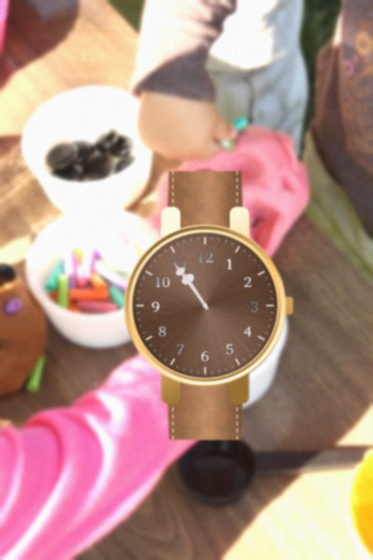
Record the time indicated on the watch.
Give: 10:54
